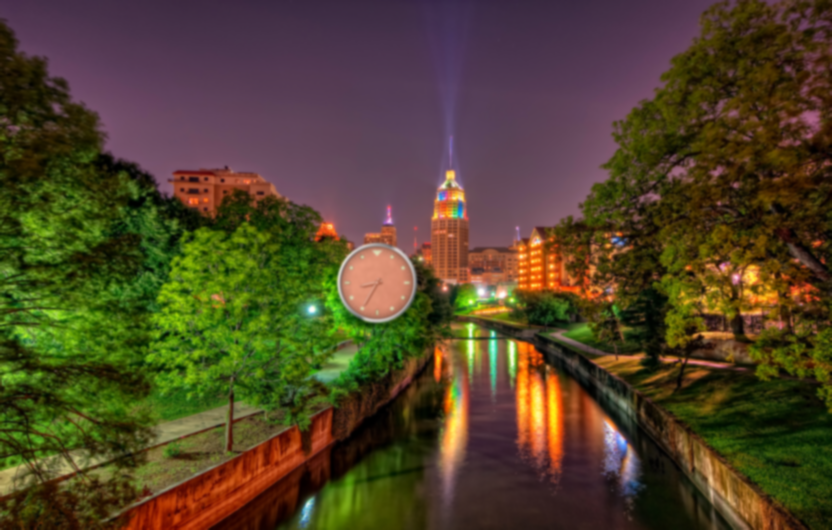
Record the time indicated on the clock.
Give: 8:35
